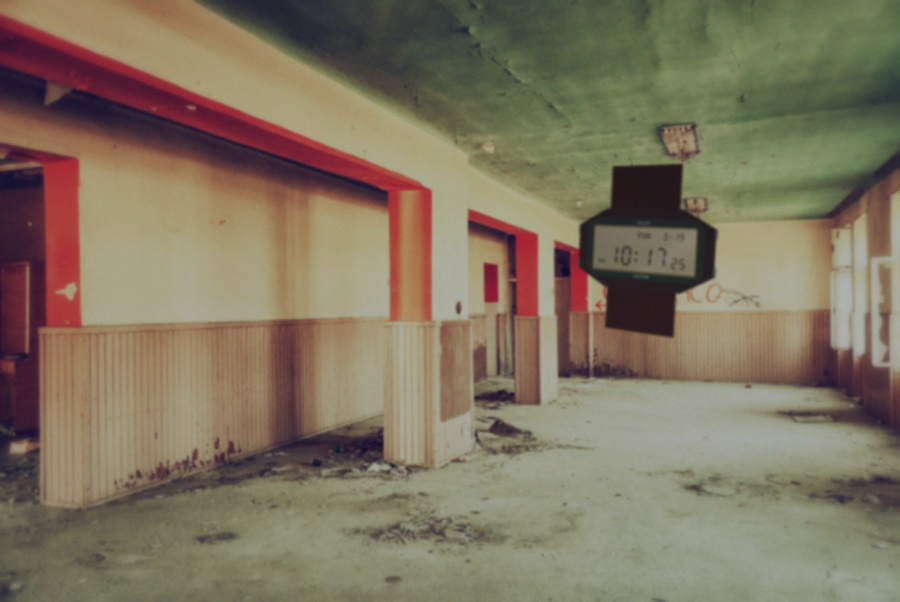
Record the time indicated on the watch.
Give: 10:17
